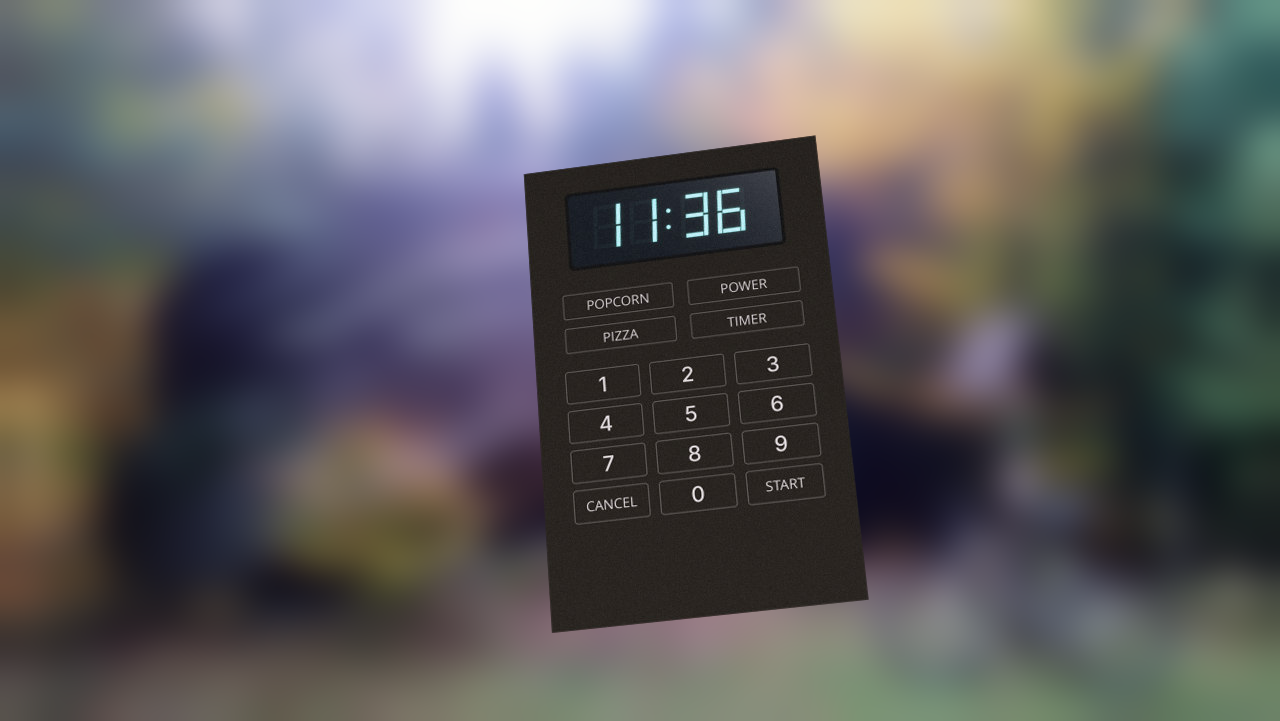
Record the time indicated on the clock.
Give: 11:36
